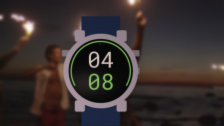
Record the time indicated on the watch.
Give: 4:08
